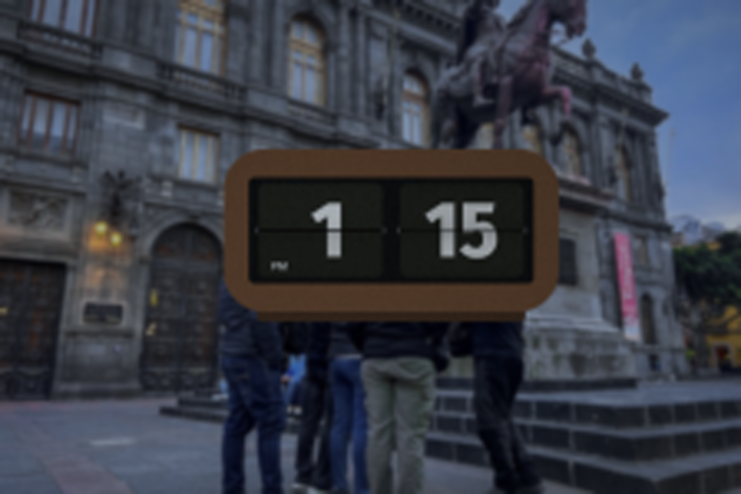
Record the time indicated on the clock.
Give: 1:15
